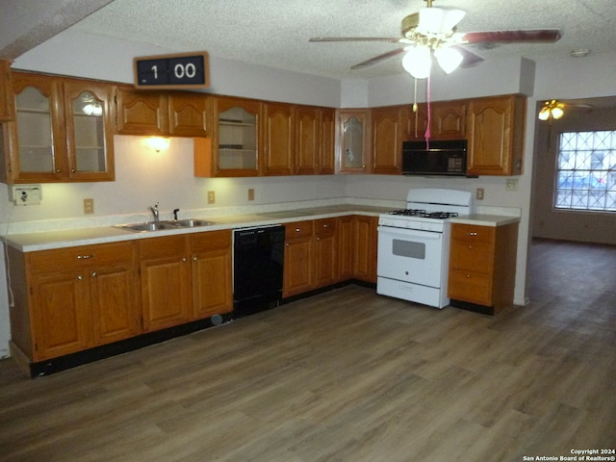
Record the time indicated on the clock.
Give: 1:00
